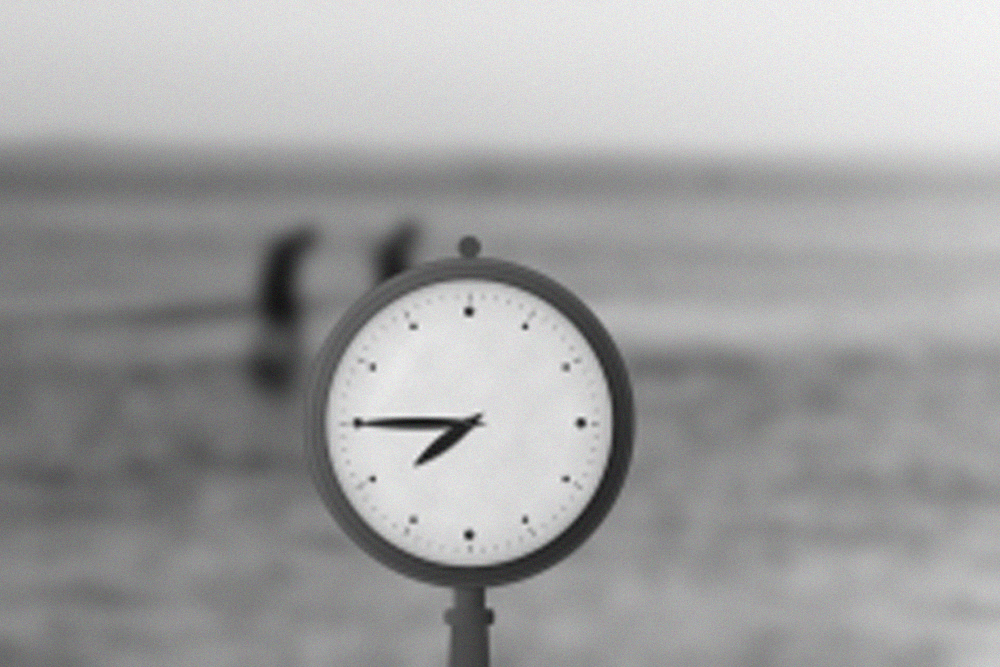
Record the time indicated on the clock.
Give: 7:45
